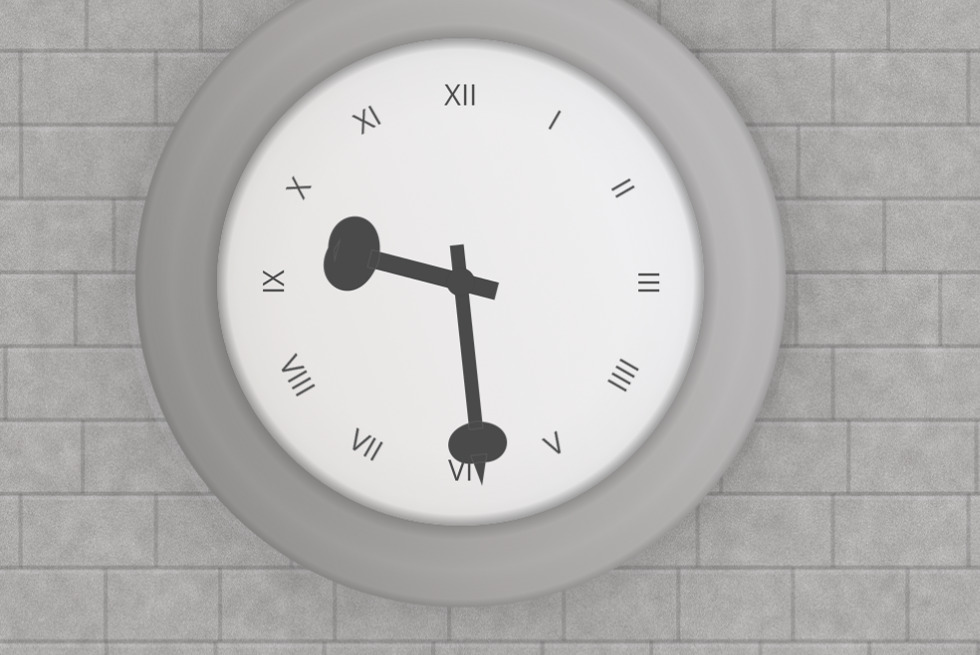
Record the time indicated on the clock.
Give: 9:29
